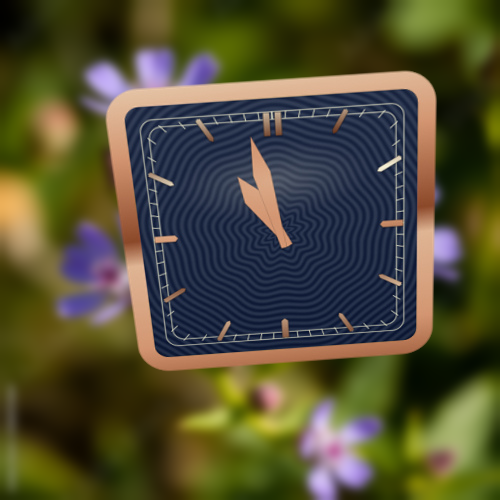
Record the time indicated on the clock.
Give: 10:58
